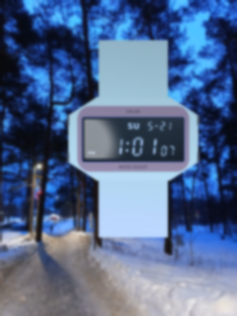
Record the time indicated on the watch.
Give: 1:01
